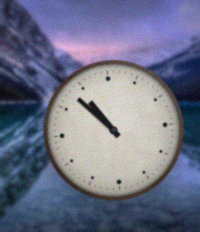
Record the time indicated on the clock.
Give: 10:53
